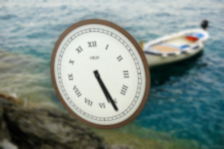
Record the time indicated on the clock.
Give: 5:26
